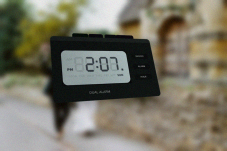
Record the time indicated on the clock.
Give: 2:07
